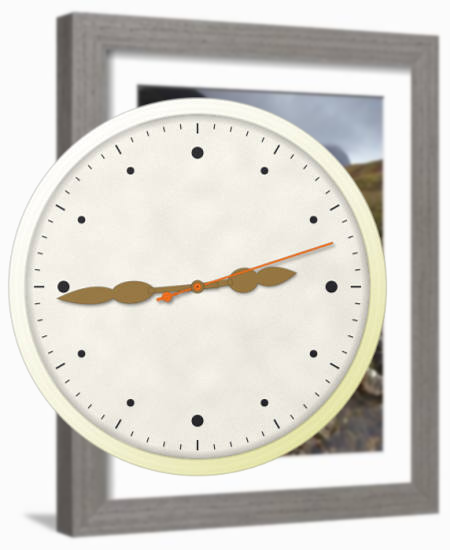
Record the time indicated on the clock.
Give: 2:44:12
